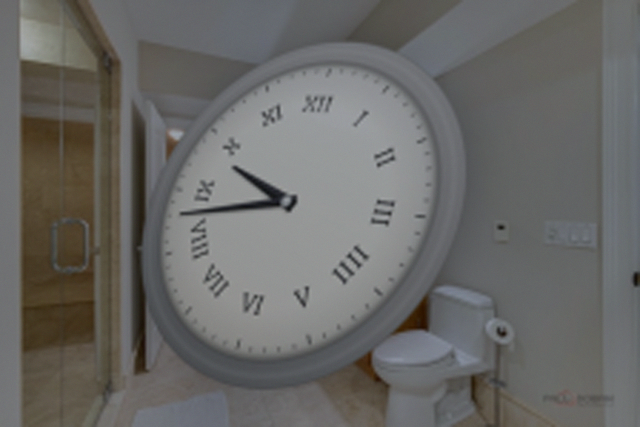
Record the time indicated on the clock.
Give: 9:43
